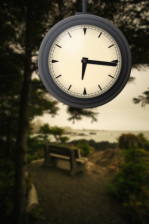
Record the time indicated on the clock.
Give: 6:16
